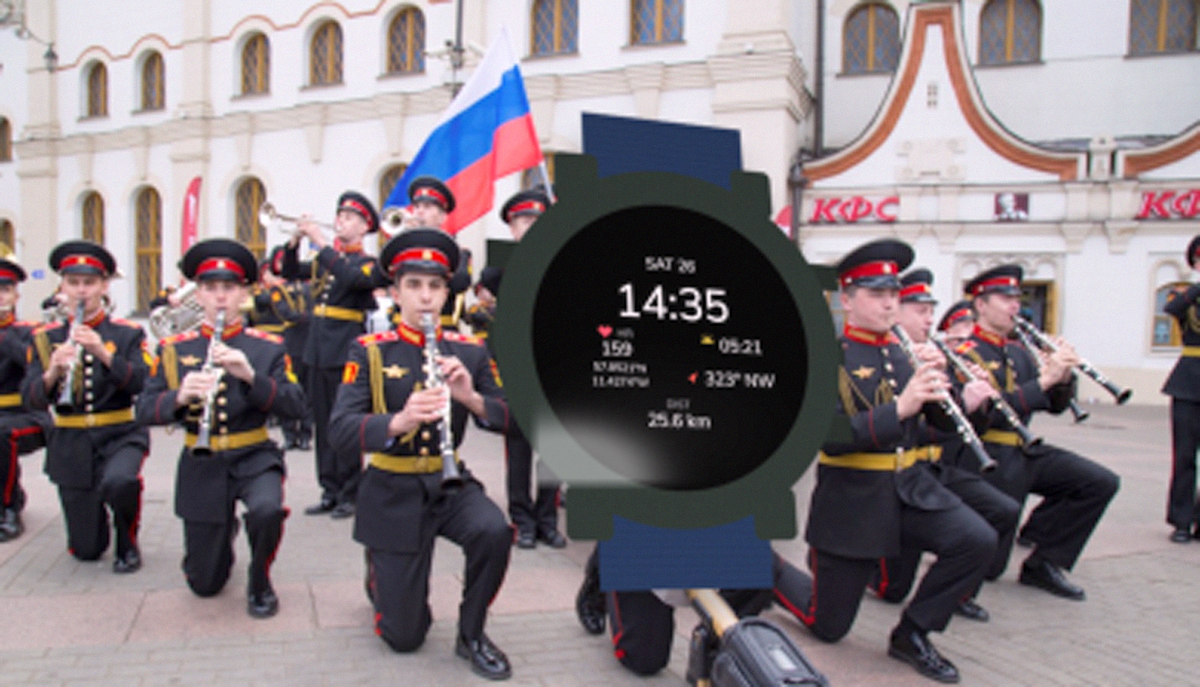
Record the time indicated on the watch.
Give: 14:35
